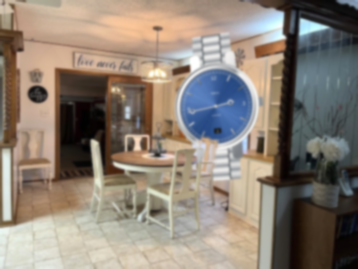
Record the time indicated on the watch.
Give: 2:44
